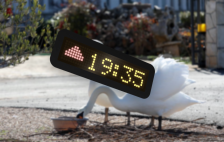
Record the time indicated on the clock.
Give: 19:35
